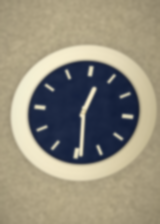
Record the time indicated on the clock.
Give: 12:29
